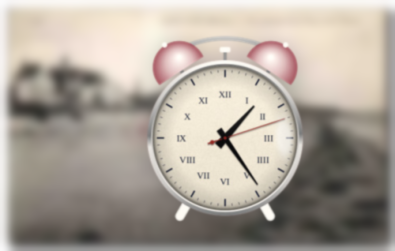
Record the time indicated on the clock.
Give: 1:24:12
